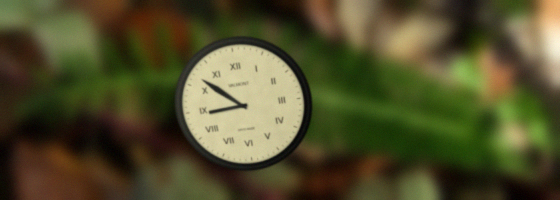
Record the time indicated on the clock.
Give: 8:52
